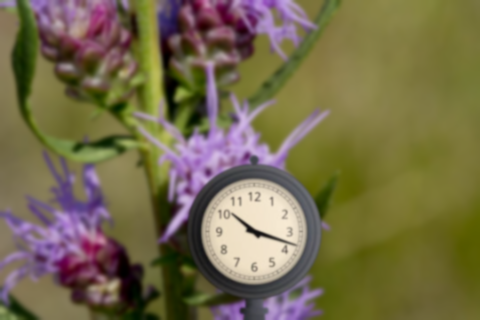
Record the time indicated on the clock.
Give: 10:18
